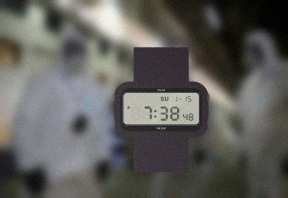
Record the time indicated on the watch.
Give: 7:38:48
